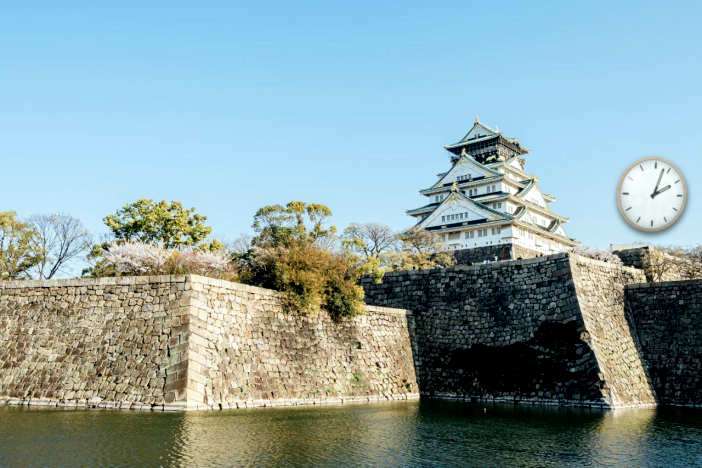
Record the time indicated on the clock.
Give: 2:03
